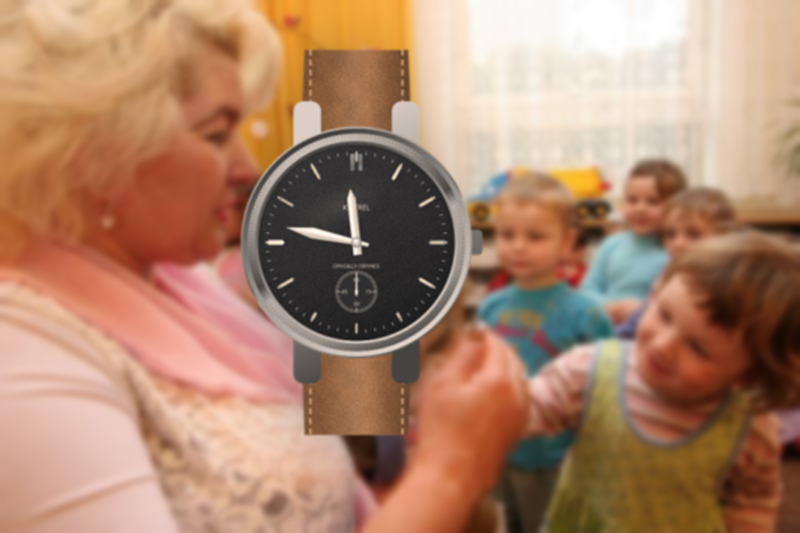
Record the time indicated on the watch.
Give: 11:47
